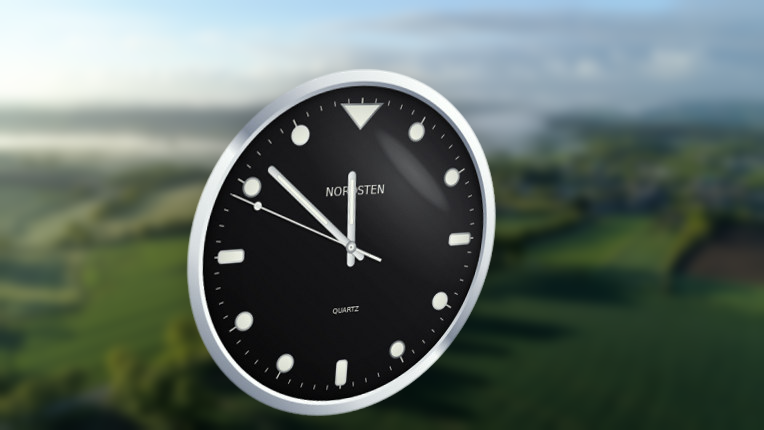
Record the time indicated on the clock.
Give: 11:51:49
